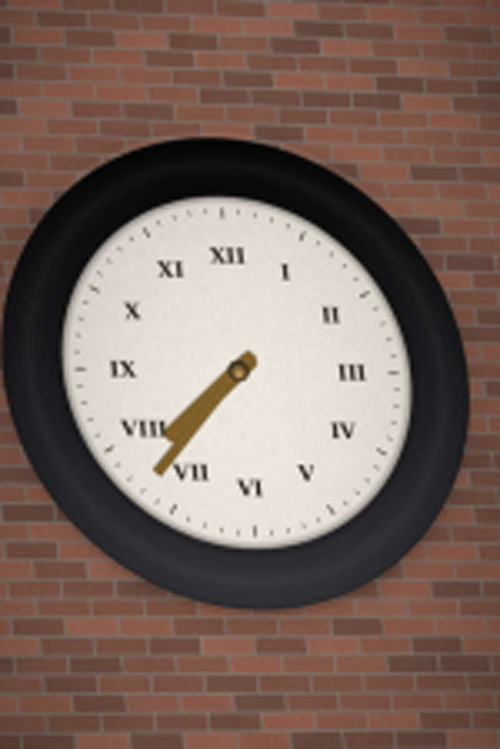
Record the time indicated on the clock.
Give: 7:37
